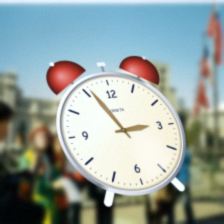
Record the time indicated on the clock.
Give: 2:56
